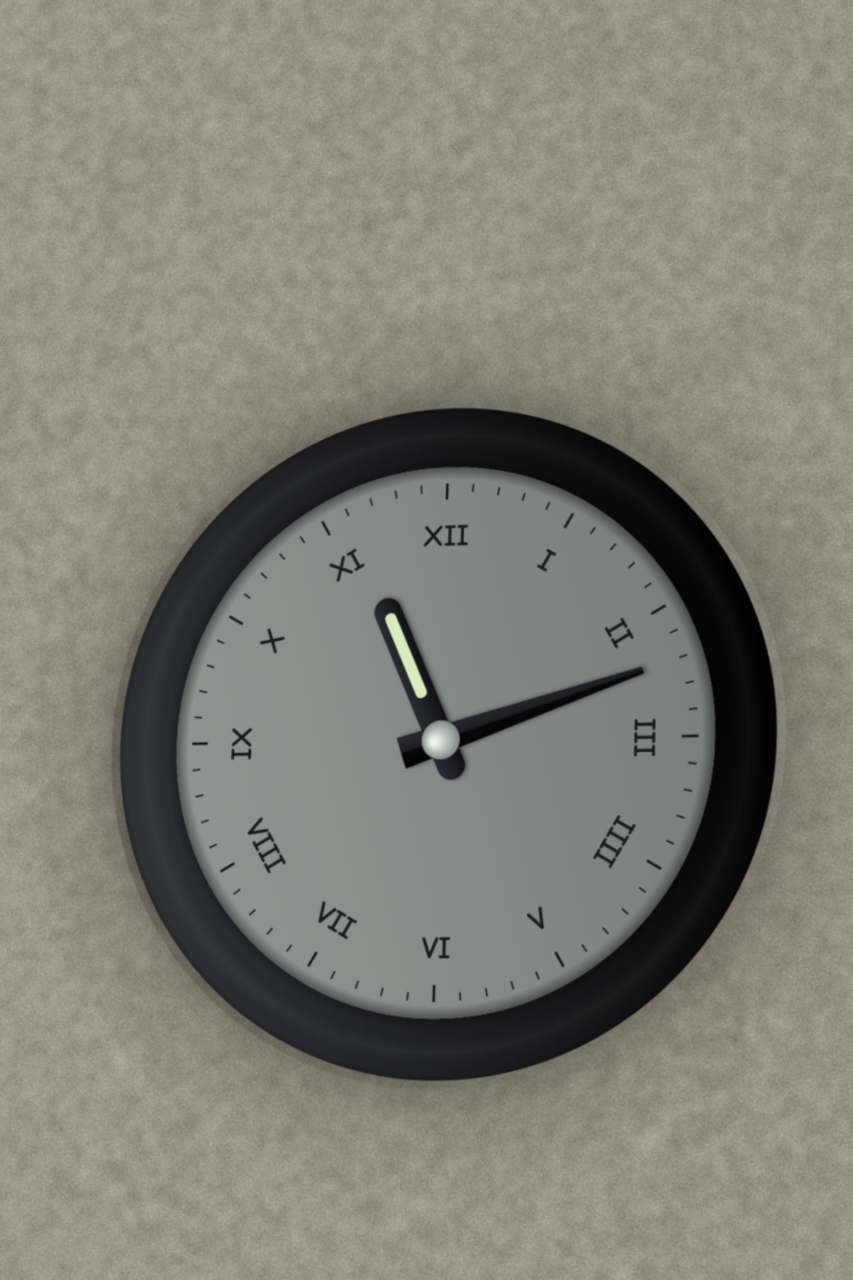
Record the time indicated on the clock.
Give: 11:12
